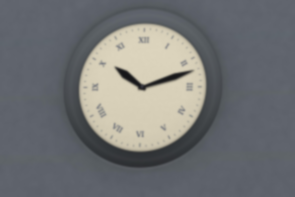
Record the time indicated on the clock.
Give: 10:12
